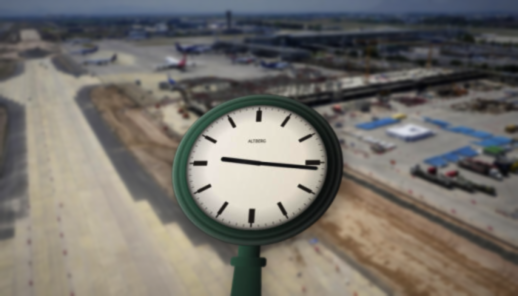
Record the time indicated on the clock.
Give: 9:16
